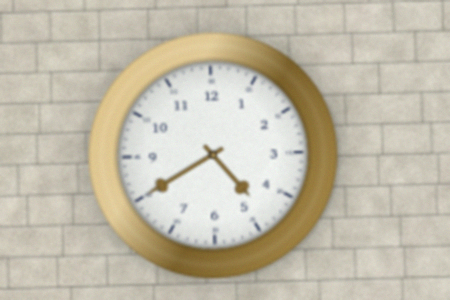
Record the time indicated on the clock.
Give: 4:40
